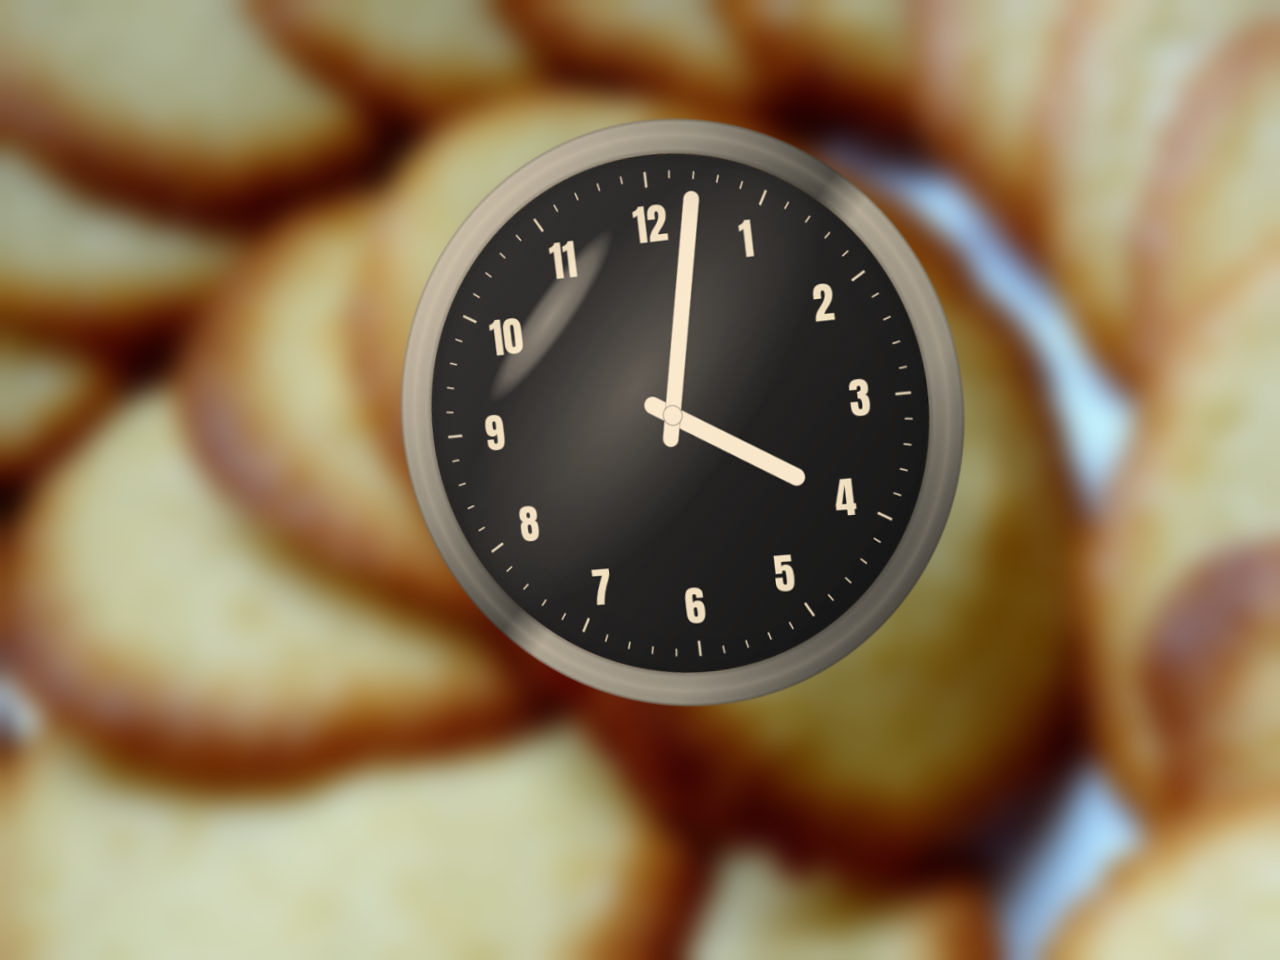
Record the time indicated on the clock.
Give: 4:02
